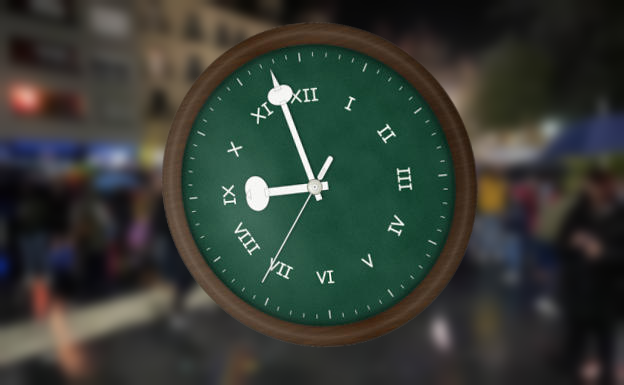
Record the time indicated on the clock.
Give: 8:57:36
